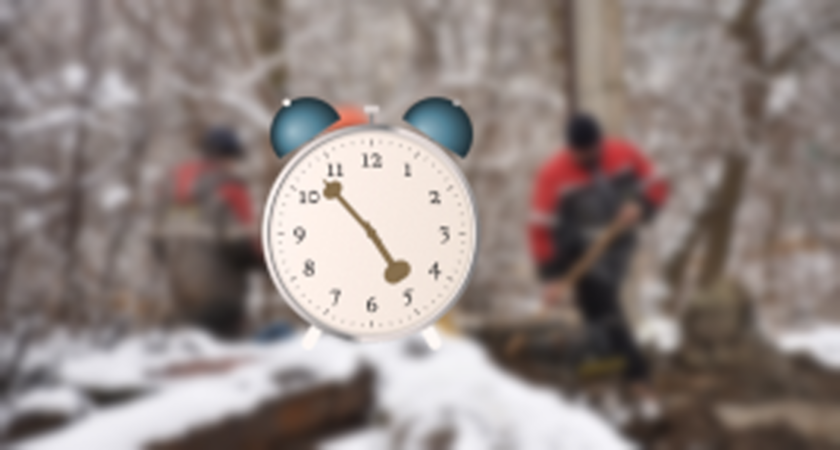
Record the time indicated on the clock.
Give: 4:53
